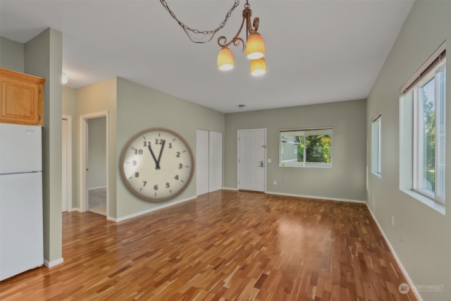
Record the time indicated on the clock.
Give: 11:02
